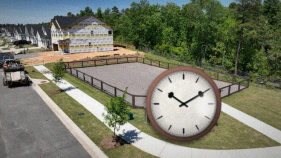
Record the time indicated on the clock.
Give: 10:10
